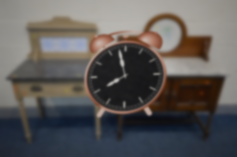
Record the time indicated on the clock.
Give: 7:58
